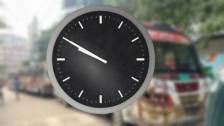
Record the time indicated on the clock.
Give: 9:50
